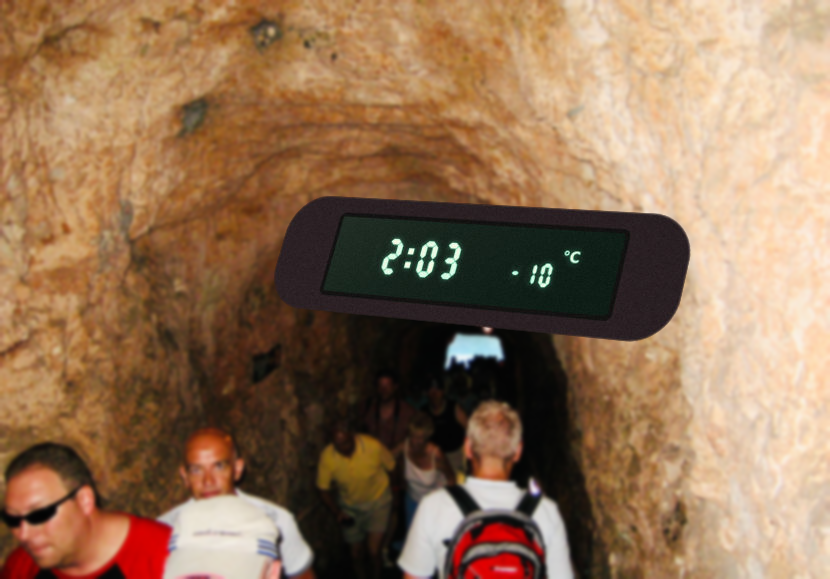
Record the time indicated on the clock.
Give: 2:03
